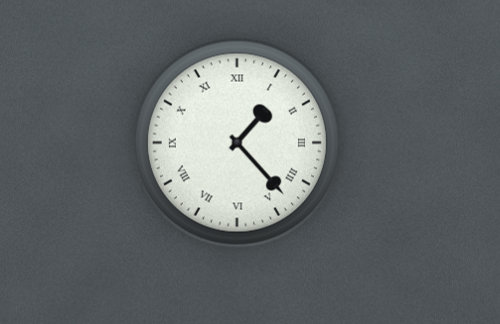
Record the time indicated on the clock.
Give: 1:23
